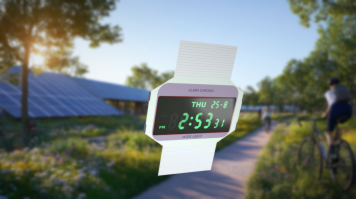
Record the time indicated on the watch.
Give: 2:53:31
